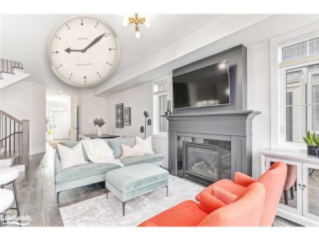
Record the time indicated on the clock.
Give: 9:09
